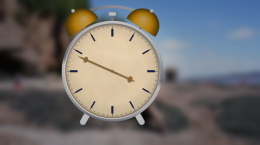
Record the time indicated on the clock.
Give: 3:49
